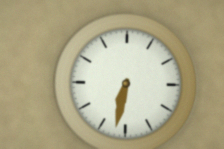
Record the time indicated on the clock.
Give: 6:32
